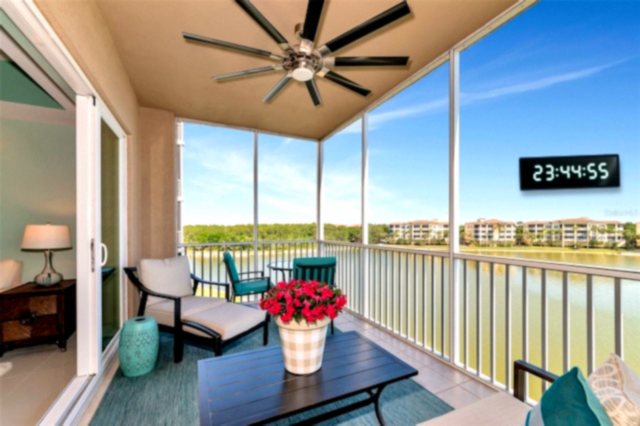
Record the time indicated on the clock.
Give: 23:44:55
